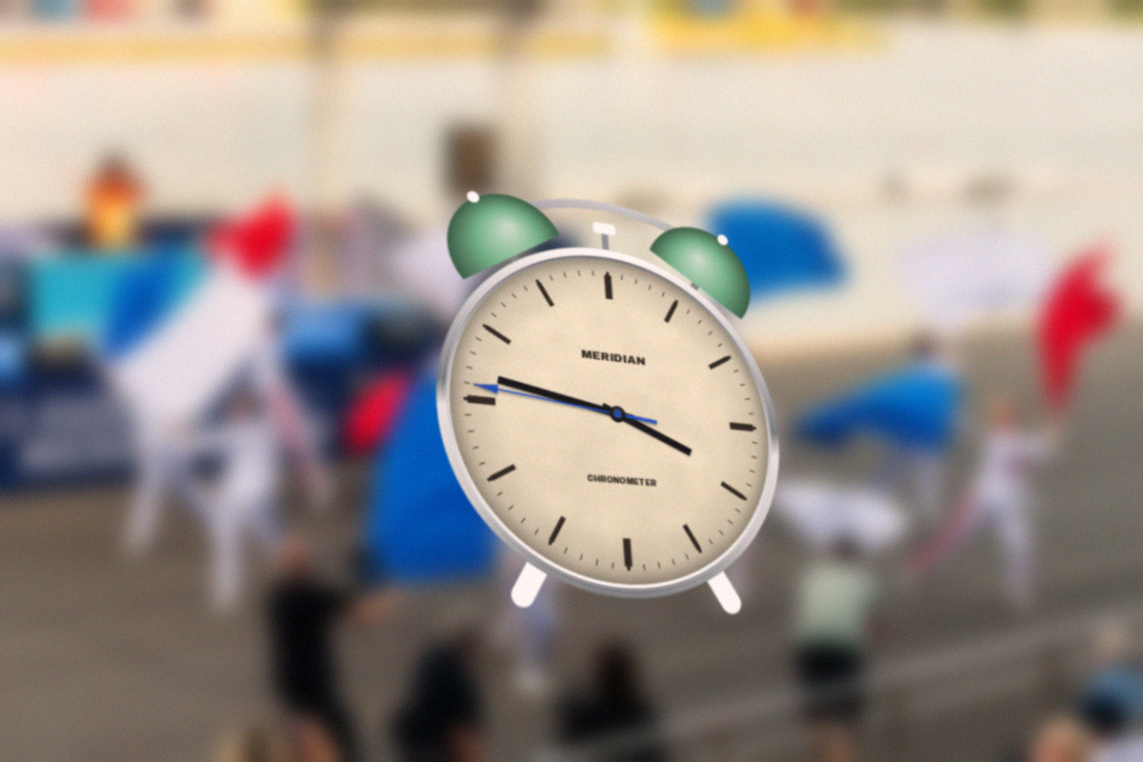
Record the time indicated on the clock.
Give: 3:46:46
